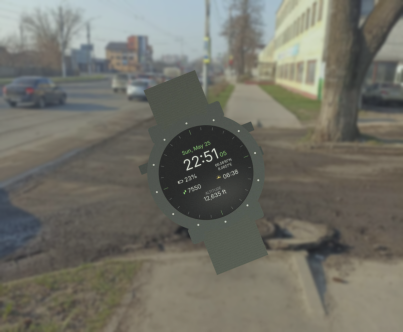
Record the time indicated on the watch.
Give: 22:51
